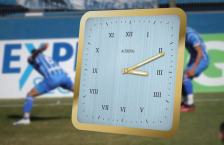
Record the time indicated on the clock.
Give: 3:11
